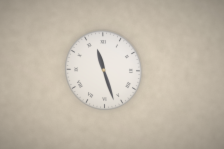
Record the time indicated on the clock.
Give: 11:27
